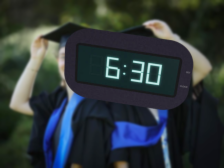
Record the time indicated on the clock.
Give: 6:30
